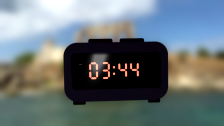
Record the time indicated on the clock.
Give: 3:44
